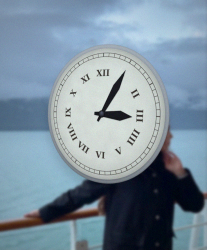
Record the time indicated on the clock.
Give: 3:05
